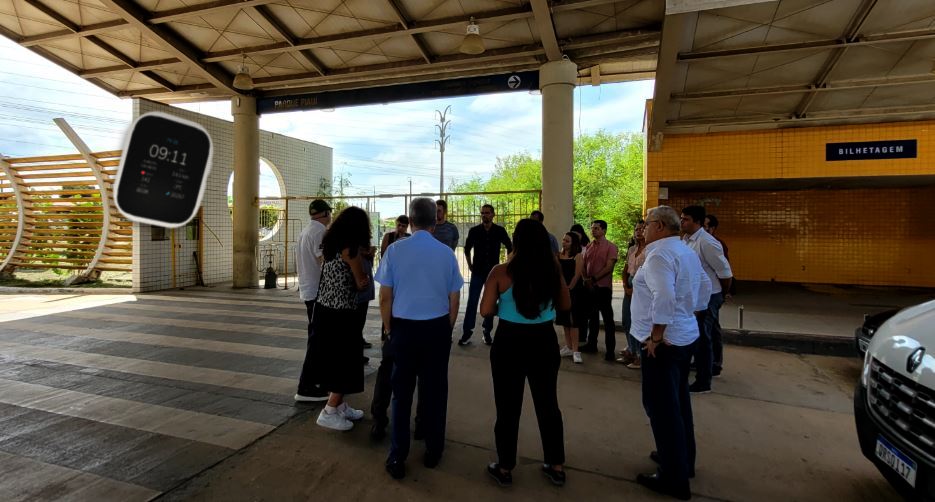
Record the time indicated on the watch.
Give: 9:11
